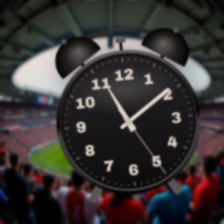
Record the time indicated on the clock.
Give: 11:09:25
